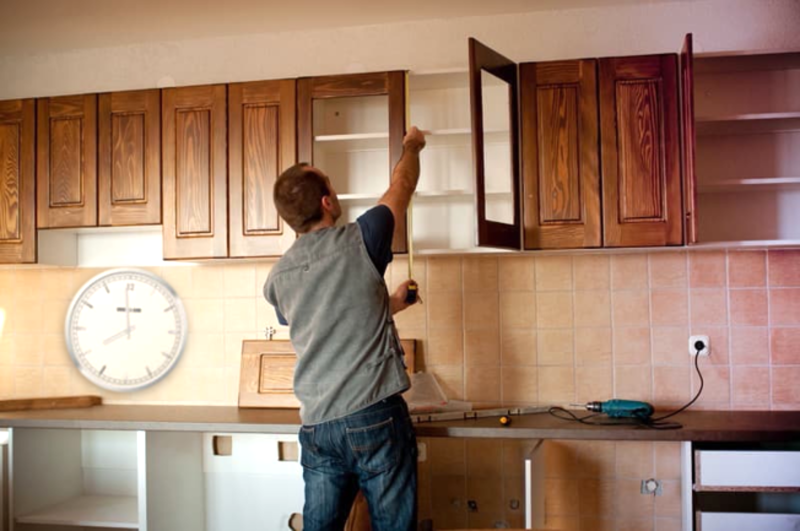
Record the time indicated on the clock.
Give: 7:59
